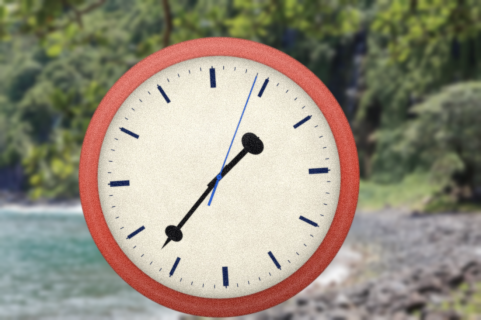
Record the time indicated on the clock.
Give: 1:37:04
